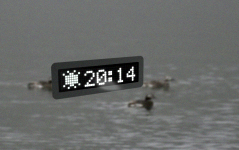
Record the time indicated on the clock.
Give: 20:14
